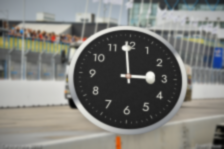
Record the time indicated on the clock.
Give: 2:59
